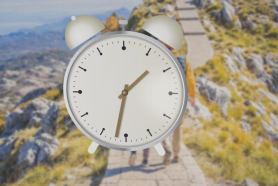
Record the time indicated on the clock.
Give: 1:32
